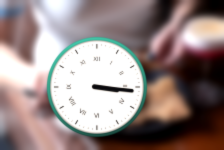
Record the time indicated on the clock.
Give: 3:16
